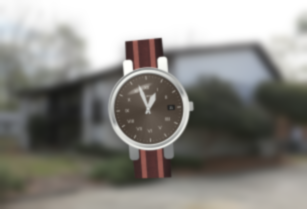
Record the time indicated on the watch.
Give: 12:57
